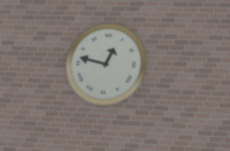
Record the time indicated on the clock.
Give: 12:47
